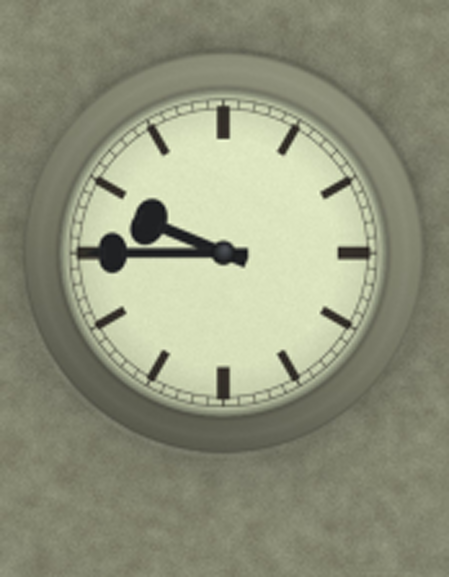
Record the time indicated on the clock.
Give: 9:45
